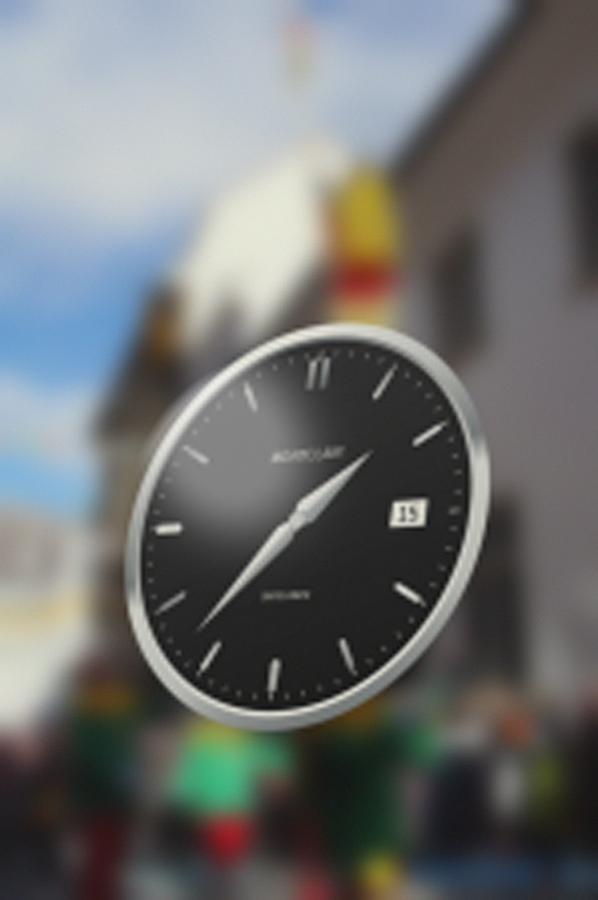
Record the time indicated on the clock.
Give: 1:37
